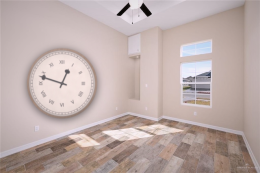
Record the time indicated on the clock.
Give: 12:48
